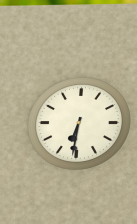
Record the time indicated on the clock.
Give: 6:31
